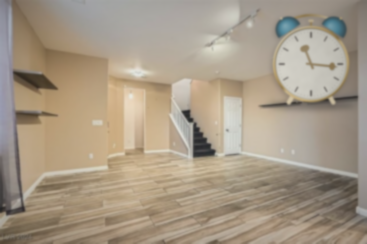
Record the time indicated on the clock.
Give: 11:16
